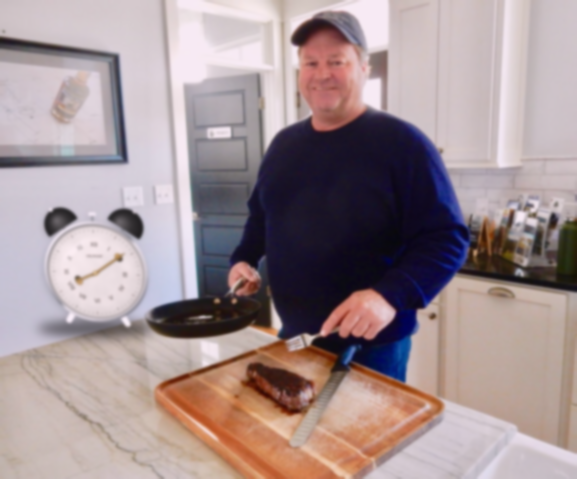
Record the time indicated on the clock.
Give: 8:09
